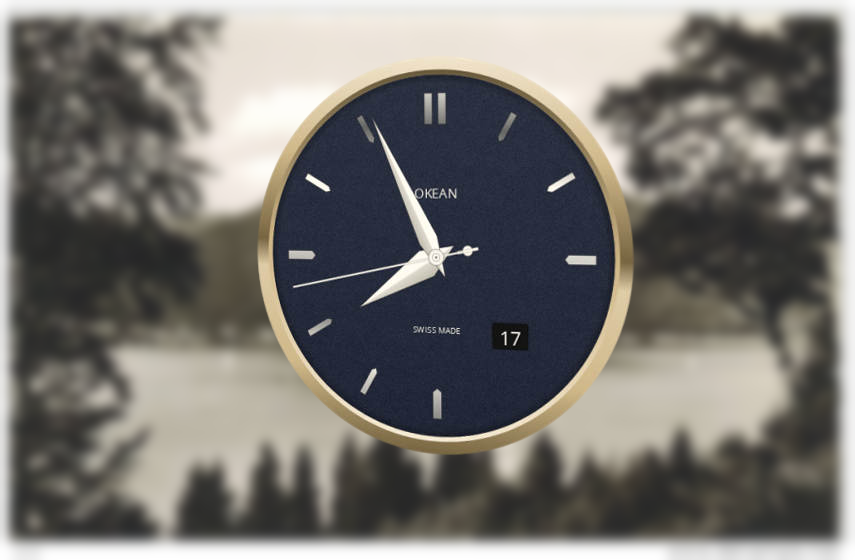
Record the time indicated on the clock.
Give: 7:55:43
